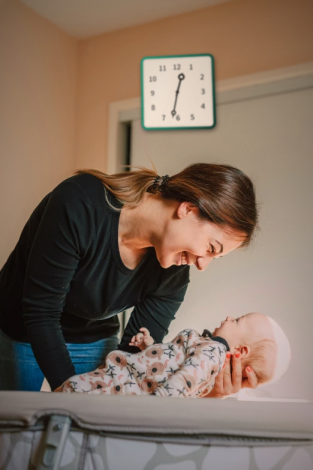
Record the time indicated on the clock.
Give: 12:32
